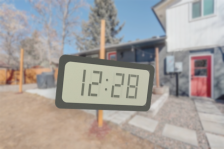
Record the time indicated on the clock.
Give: 12:28
